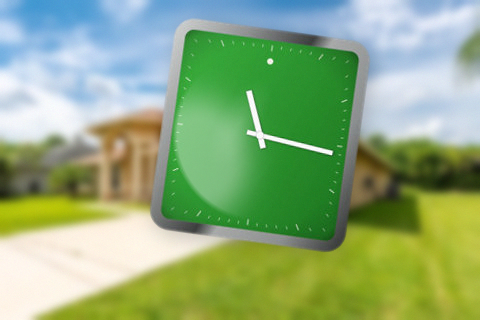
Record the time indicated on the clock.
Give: 11:16
